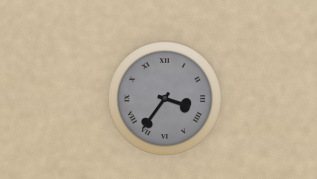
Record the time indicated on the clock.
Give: 3:36
